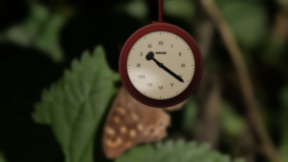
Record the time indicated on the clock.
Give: 10:21
